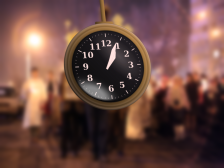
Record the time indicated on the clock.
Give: 1:04
